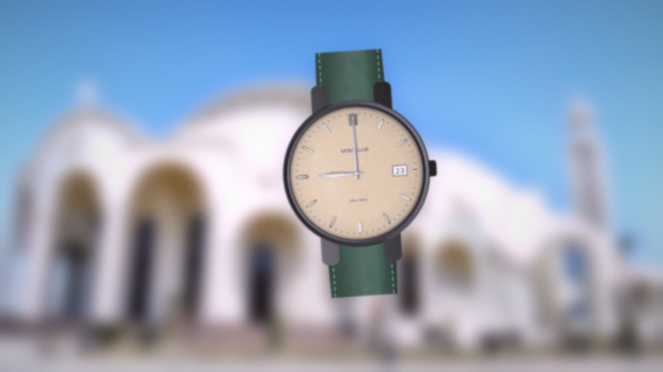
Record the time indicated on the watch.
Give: 9:00
